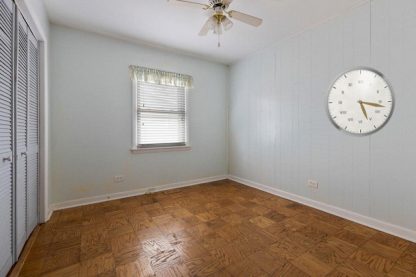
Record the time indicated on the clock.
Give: 5:17
